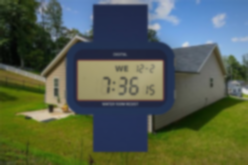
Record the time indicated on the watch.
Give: 7:36
